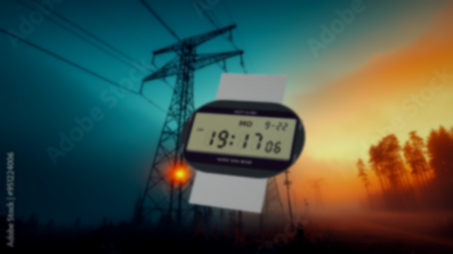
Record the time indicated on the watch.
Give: 19:17:06
